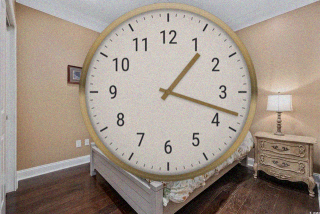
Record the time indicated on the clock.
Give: 1:18
